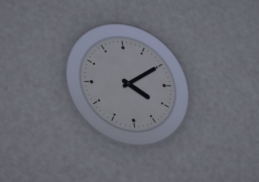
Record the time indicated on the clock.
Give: 4:10
